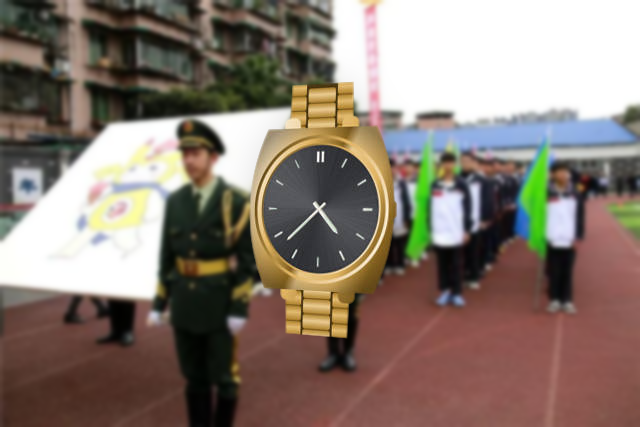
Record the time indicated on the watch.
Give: 4:38
